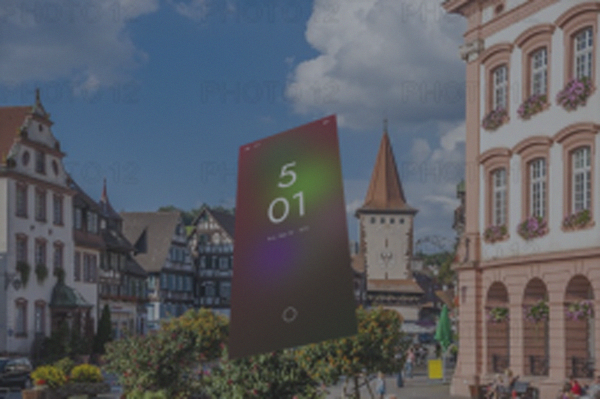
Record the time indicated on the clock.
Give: 5:01
